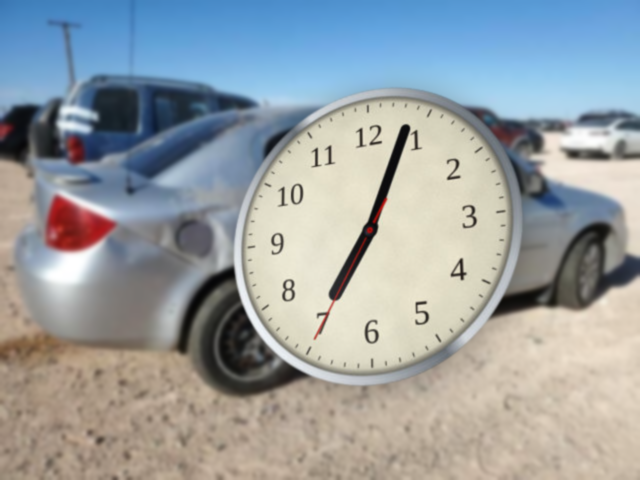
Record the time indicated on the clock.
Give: 7:03:35
